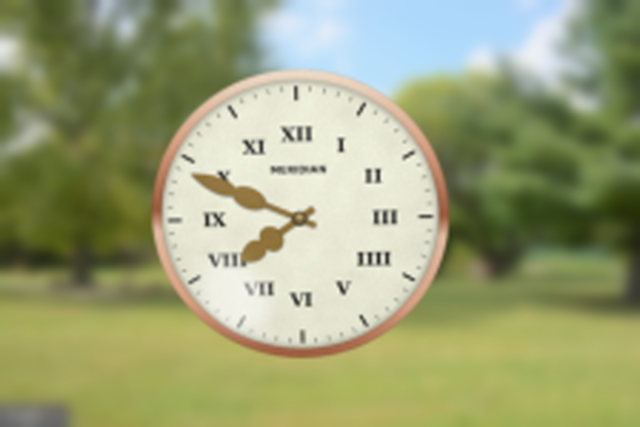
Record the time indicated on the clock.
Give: 7:49
